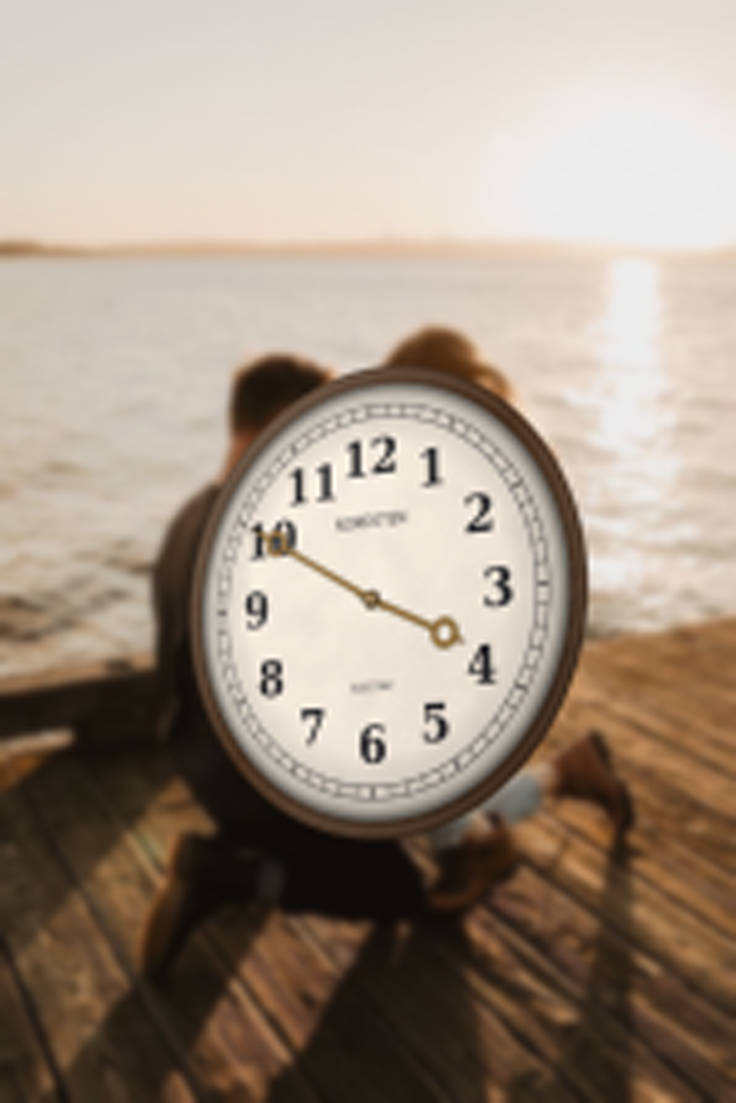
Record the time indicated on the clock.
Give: 3:50
